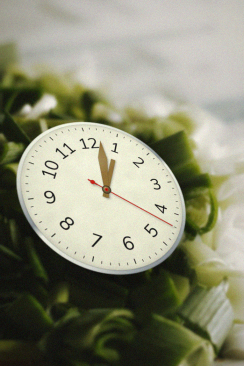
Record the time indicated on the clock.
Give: 1:02:22
